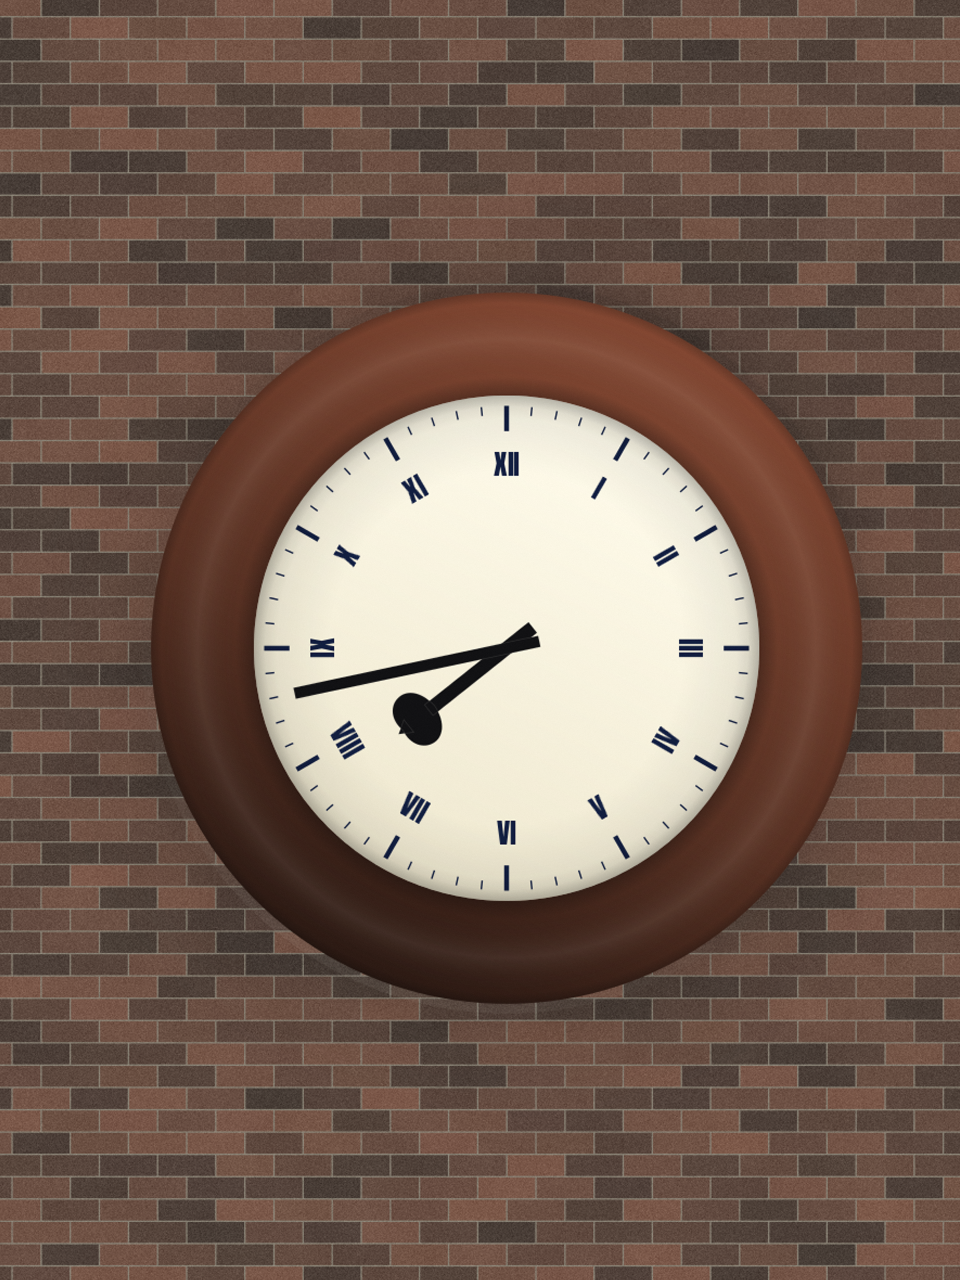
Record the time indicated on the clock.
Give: 7:43
